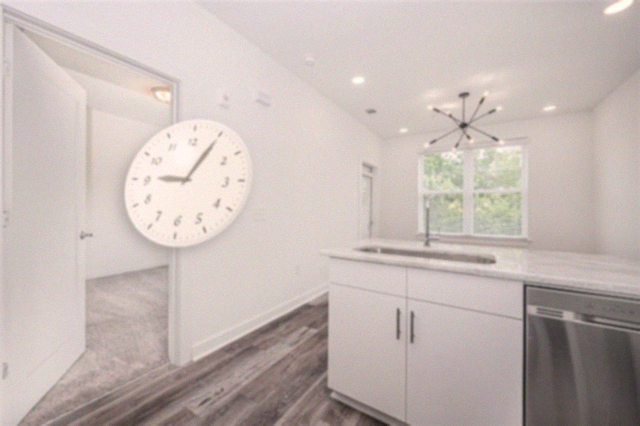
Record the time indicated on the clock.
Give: 9:05
